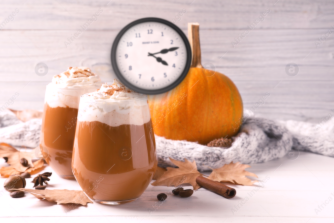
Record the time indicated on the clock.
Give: 4:13
